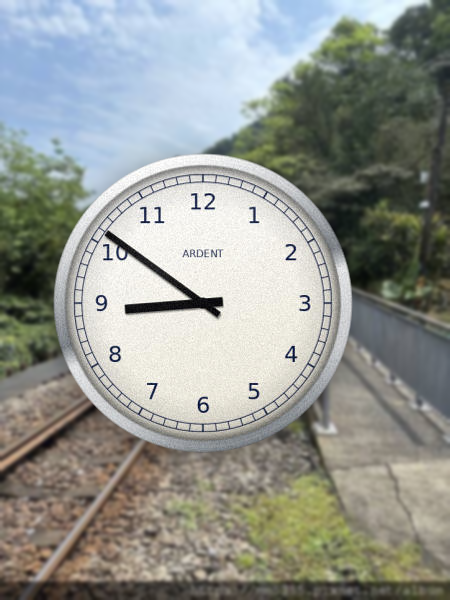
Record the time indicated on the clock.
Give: 8:51
